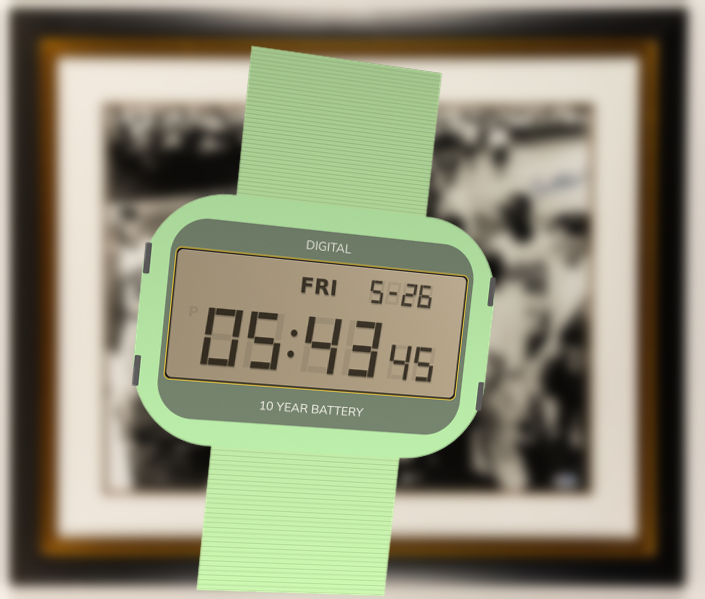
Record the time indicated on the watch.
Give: 5:43:45
